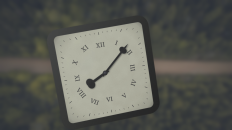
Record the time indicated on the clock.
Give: 8:08
